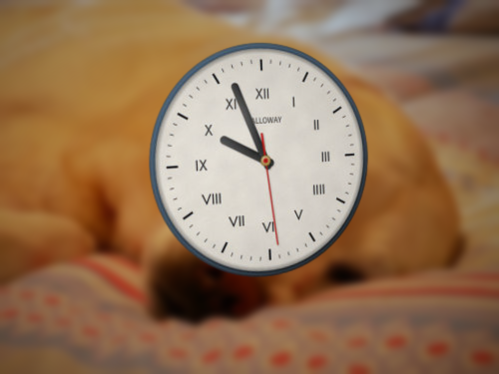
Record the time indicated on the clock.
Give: 9:56:29
